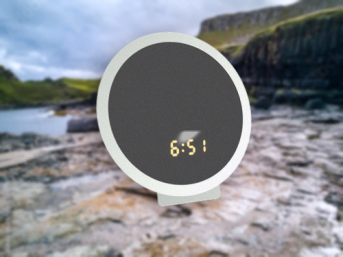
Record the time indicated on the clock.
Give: 6:51
